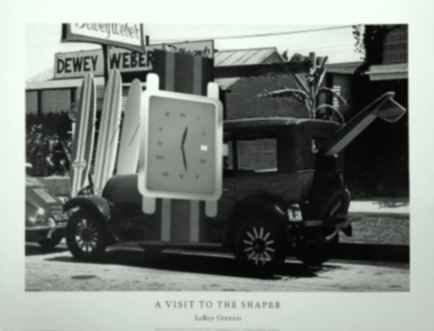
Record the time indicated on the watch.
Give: 12:28
